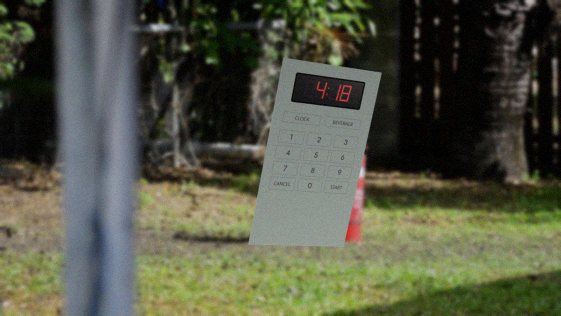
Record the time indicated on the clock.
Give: 4:18
